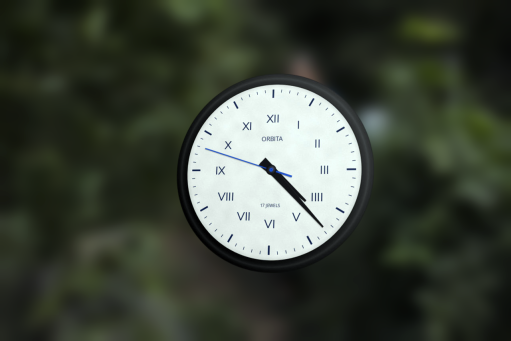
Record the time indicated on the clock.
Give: 4:22:48
